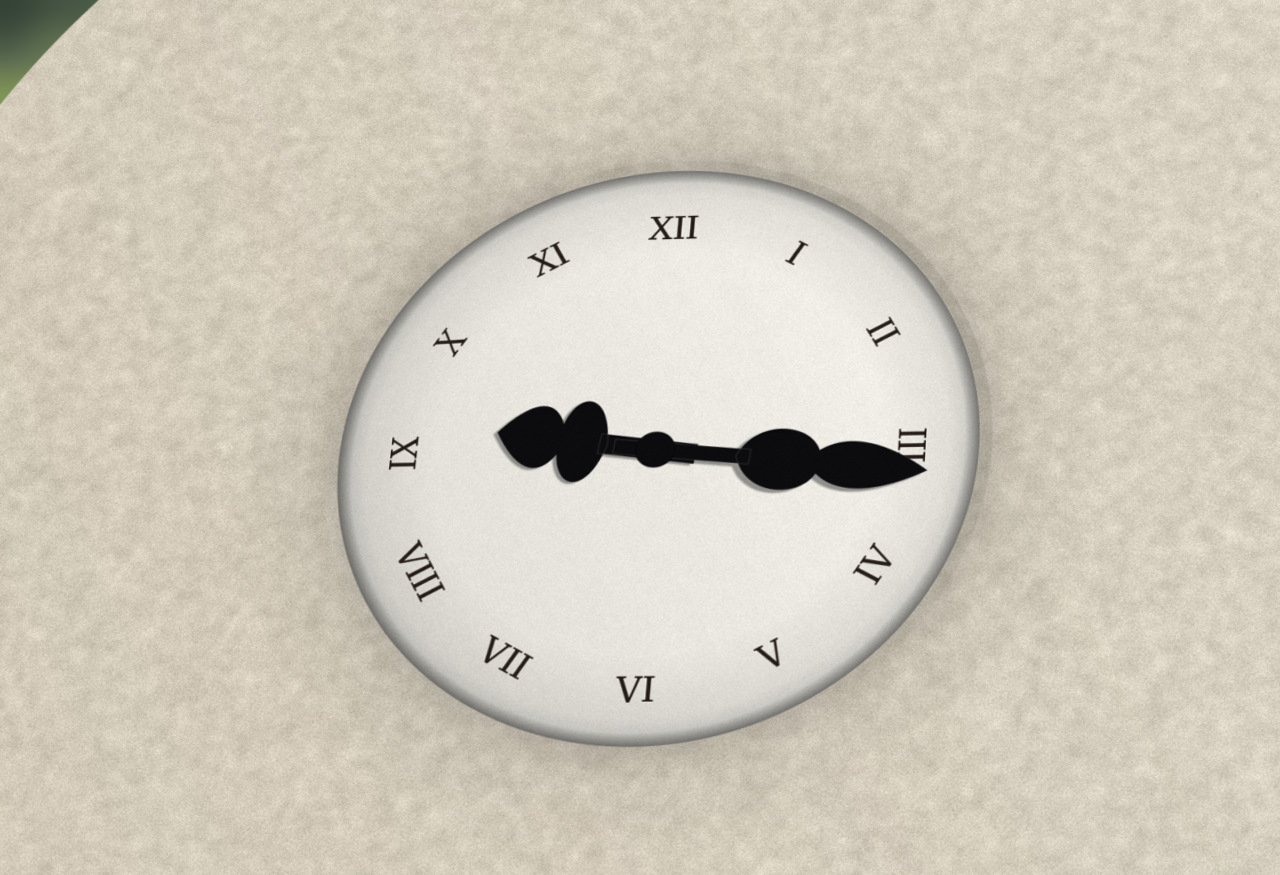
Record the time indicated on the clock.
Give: 9:16
